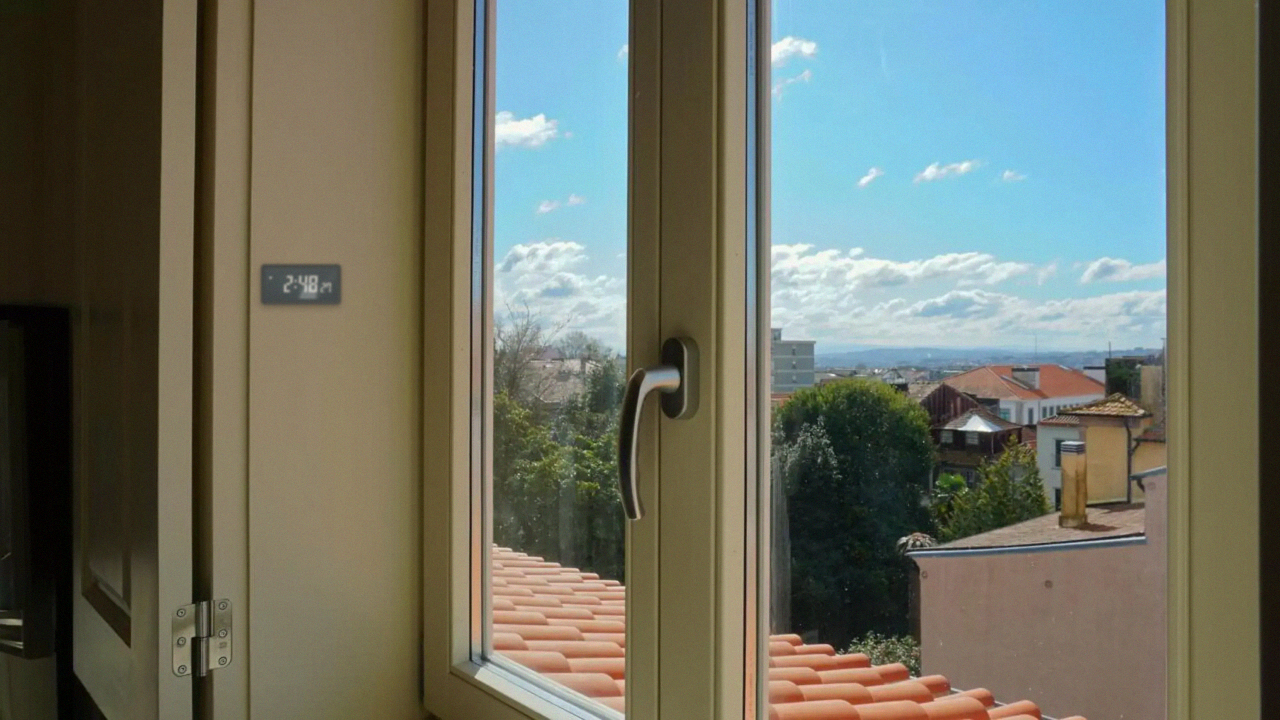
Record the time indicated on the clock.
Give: 2:48
